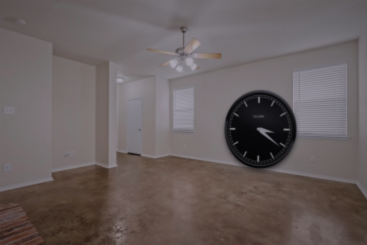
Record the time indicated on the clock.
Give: 3:21
